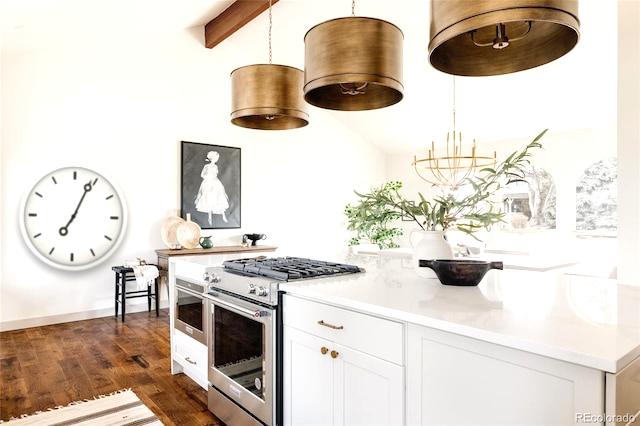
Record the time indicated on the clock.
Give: 7:04
